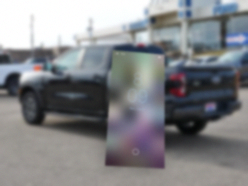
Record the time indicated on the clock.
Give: 8:09
